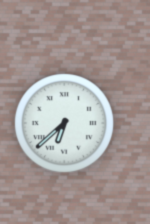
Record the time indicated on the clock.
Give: 6:38
